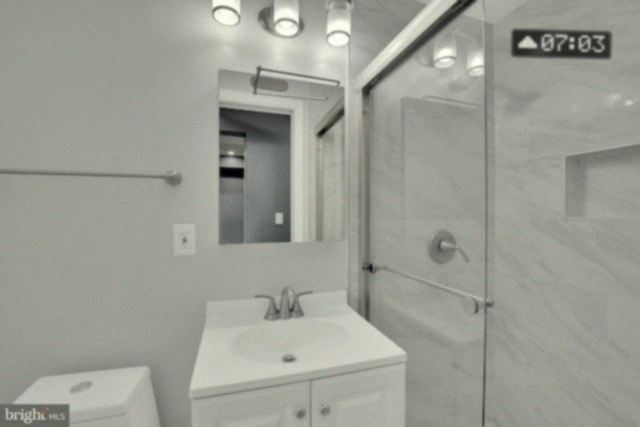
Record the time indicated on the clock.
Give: 7:03
